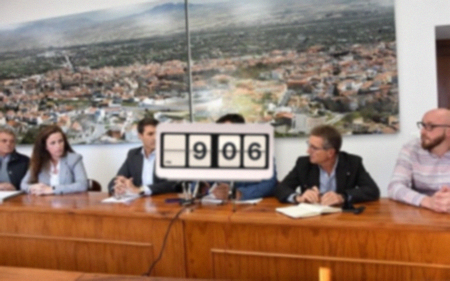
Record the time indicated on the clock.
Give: 9:06
